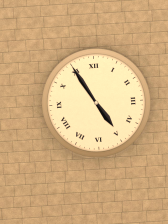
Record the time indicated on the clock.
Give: 4:55
